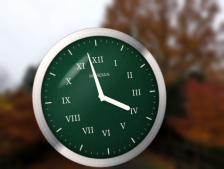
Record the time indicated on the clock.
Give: 3:58
